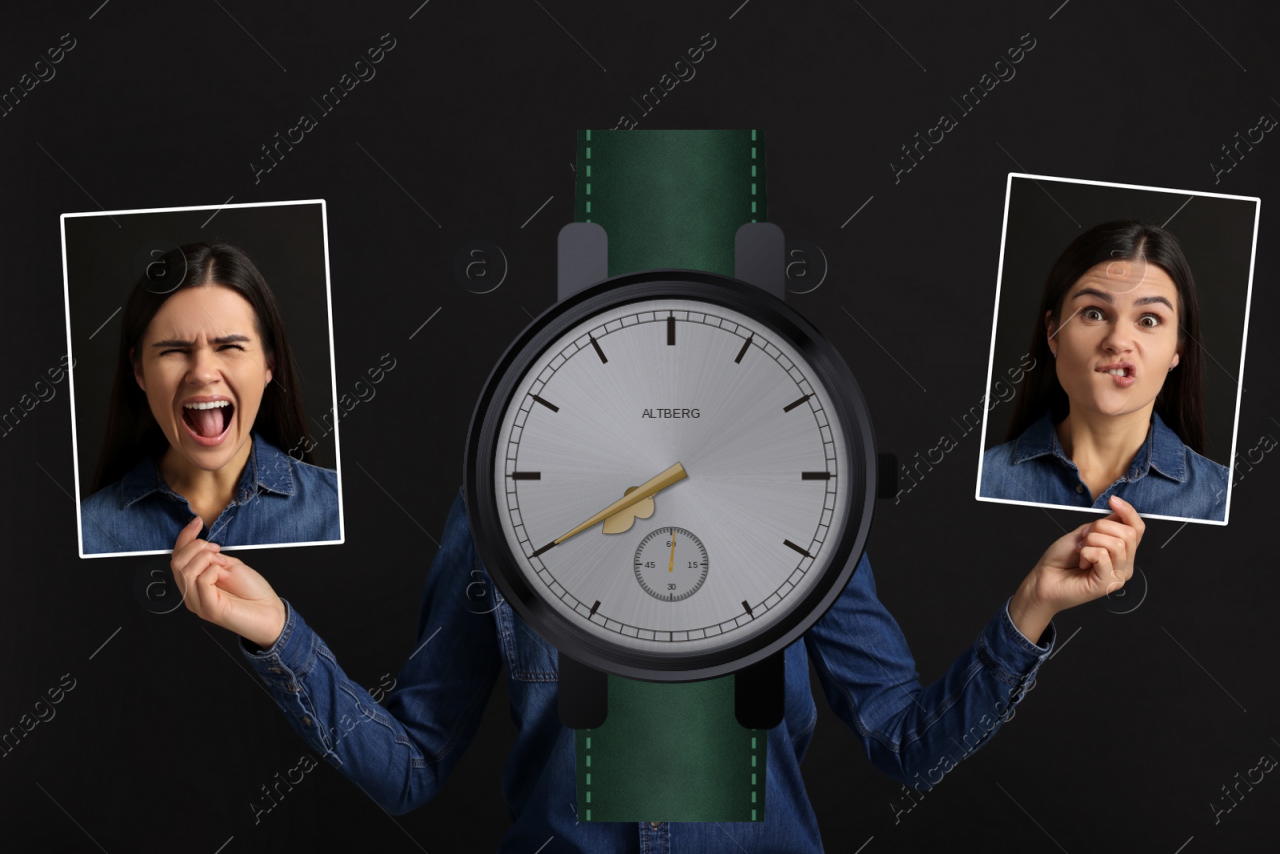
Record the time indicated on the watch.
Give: 7:40:01
